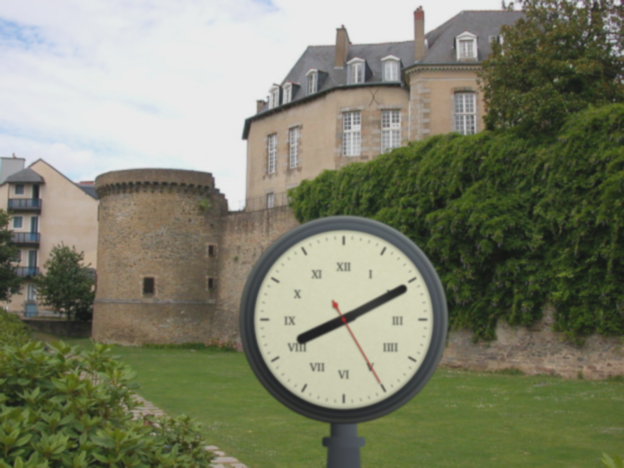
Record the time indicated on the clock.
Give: 8:10:25
